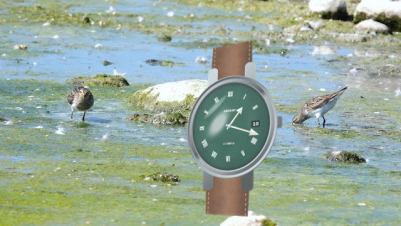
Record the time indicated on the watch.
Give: 1:18
